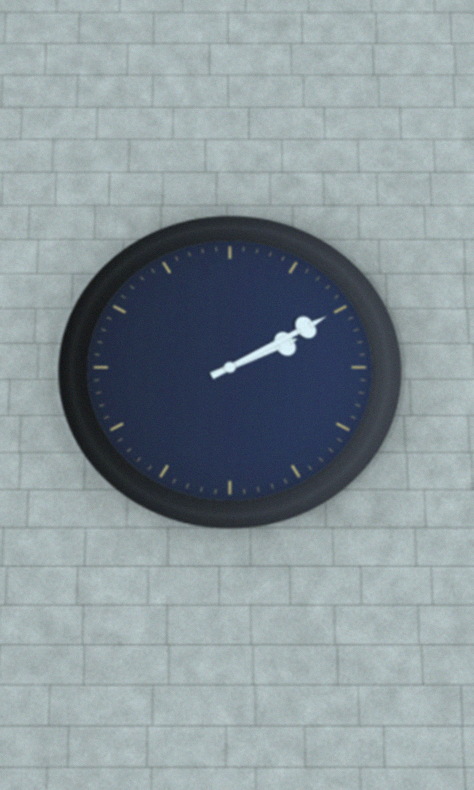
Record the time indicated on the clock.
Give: 2:10
